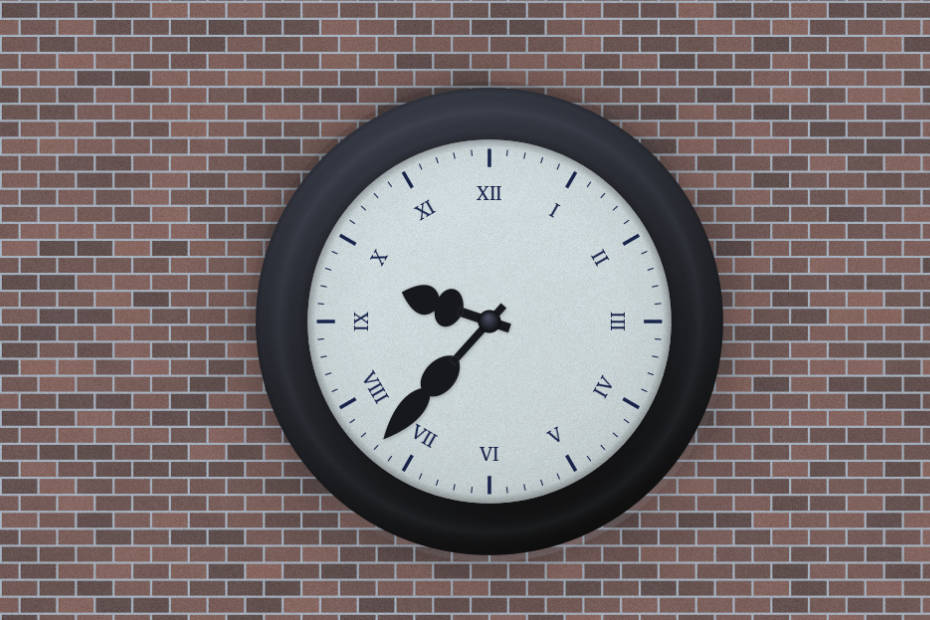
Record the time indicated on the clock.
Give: 9:37
